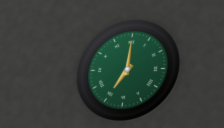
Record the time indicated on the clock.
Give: 7:00
